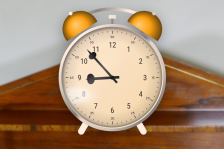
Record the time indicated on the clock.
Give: 8:53
